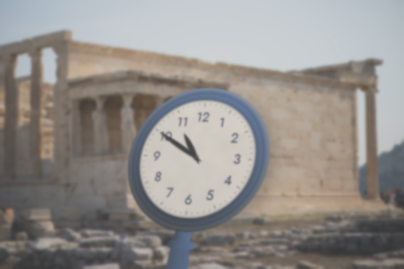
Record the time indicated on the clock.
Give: 10:50
